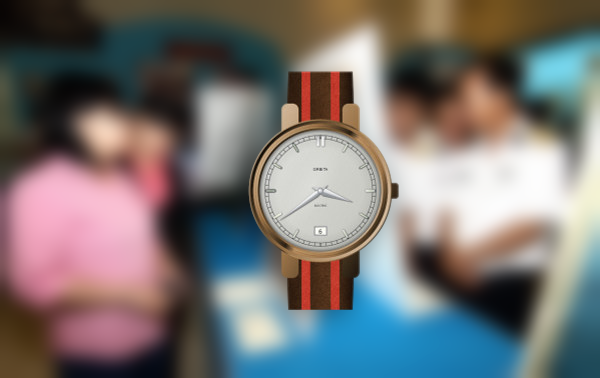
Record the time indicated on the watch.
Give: 3:39
